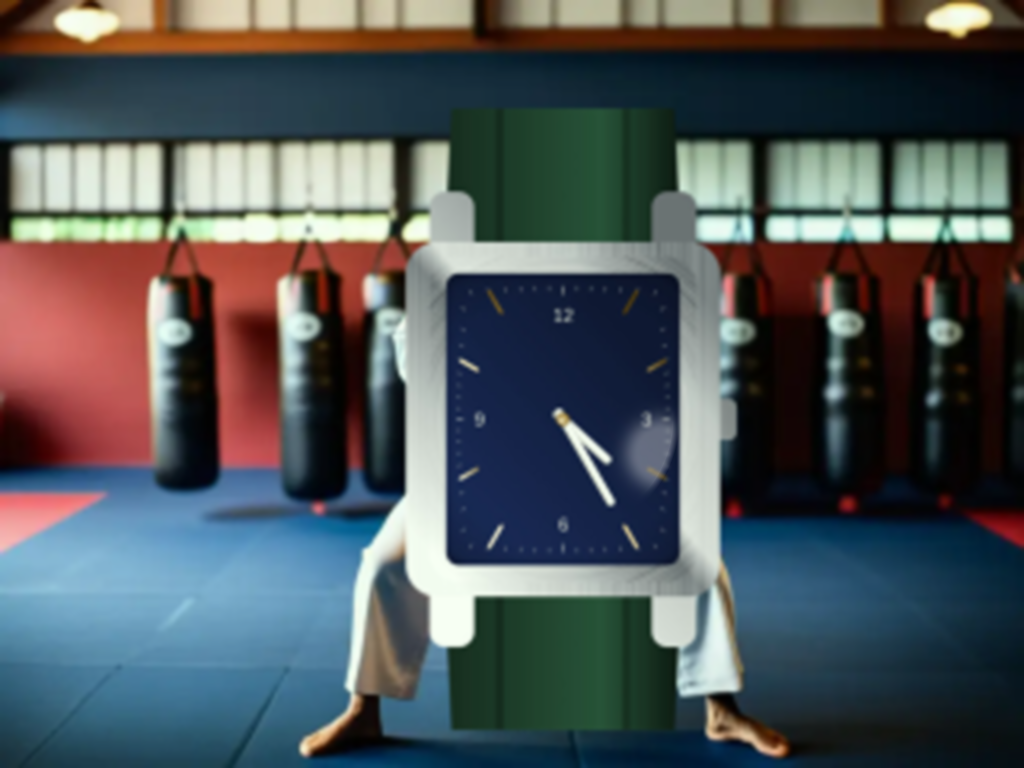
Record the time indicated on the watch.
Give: 4:25
